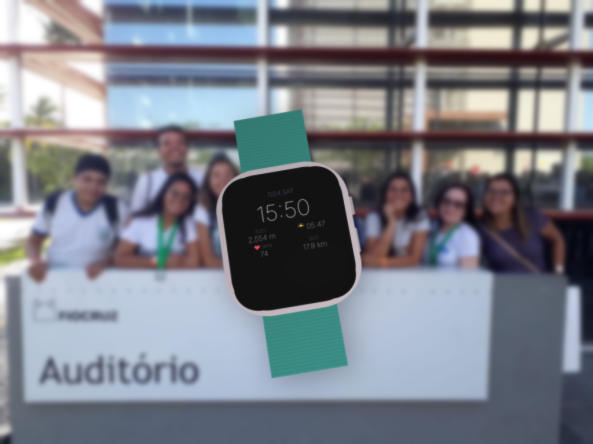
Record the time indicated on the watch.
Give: 15:50
